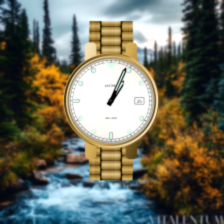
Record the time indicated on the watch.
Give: 1:04
